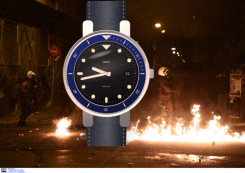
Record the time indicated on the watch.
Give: 9:43
